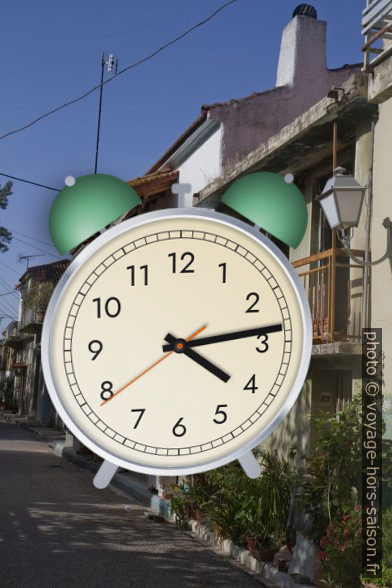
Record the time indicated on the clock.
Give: 4:13:39
